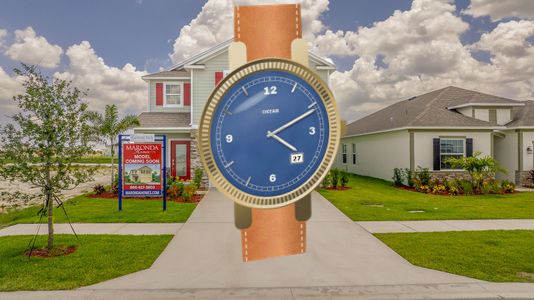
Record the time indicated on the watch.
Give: 4:11
